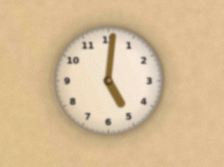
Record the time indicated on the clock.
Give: 5:01
